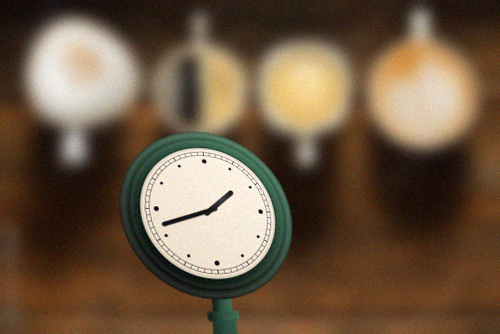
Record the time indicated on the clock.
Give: 1:42
